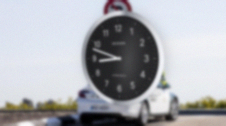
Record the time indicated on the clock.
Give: 8:48
